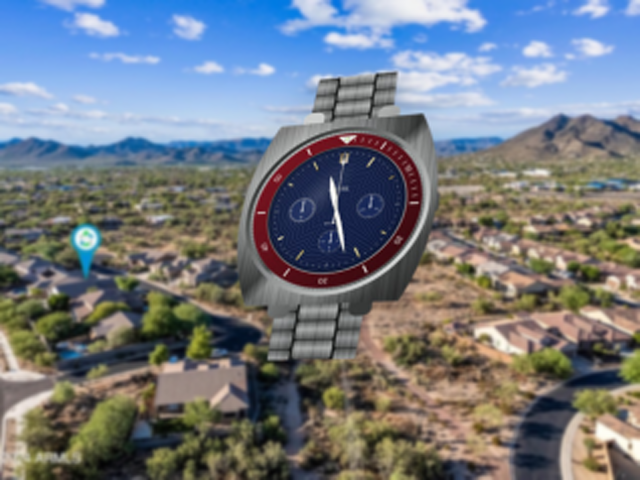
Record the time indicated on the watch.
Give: 11:27
